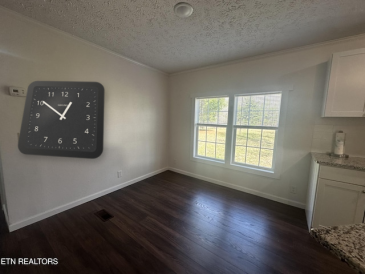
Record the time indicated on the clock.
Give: 12:51
